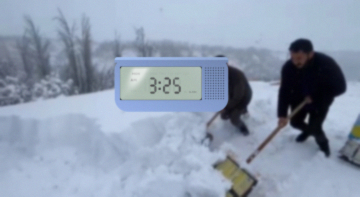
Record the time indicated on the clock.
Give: 3:25
